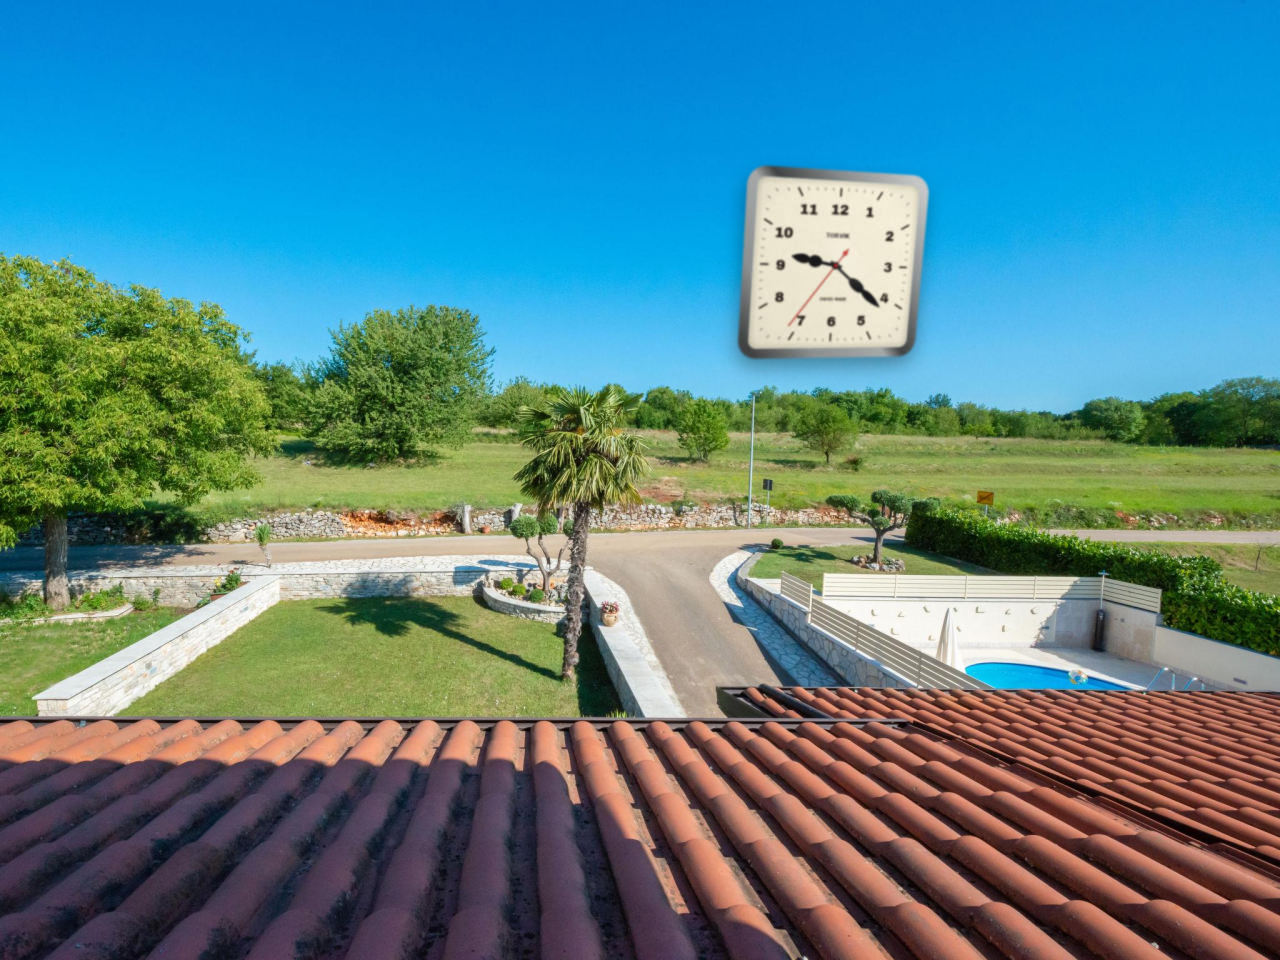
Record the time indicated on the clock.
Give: 9:21:36
